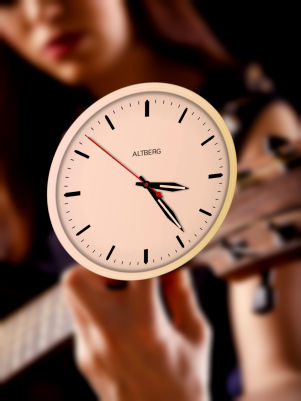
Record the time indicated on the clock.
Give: 3:23:52
